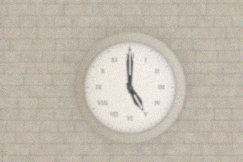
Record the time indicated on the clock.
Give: 5:00
